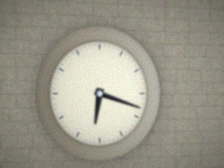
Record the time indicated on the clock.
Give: 6:18
